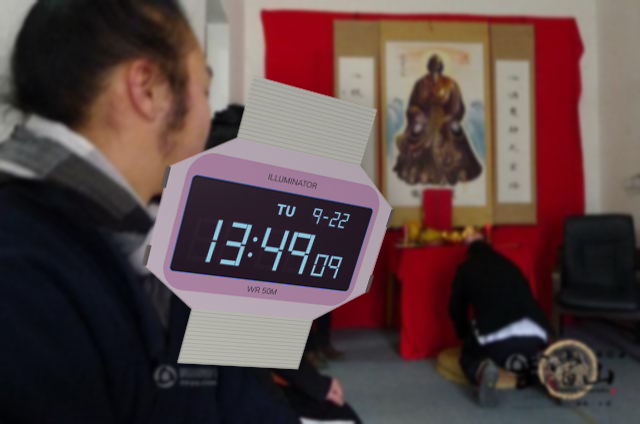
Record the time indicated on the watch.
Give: 13:49:09
